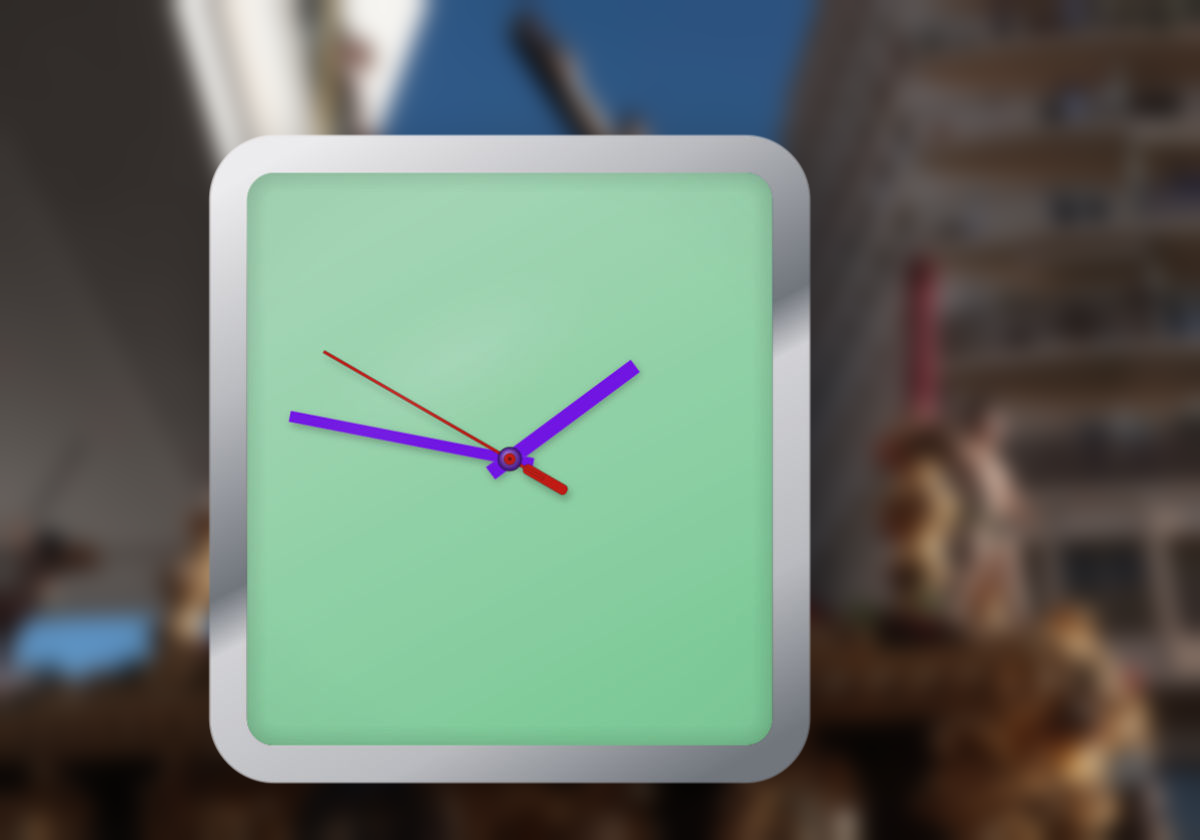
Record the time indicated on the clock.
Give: 1:46:50
